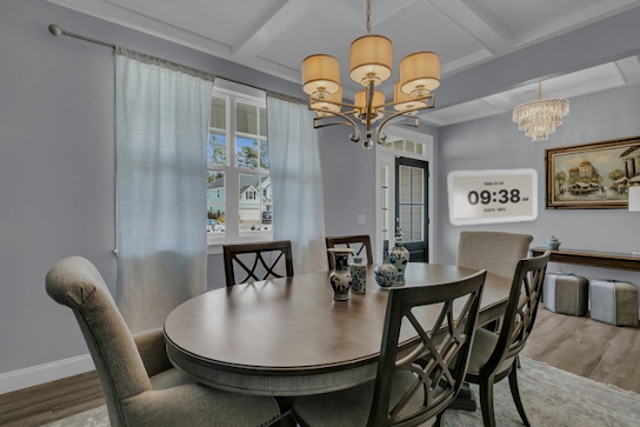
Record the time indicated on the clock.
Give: 9:38
